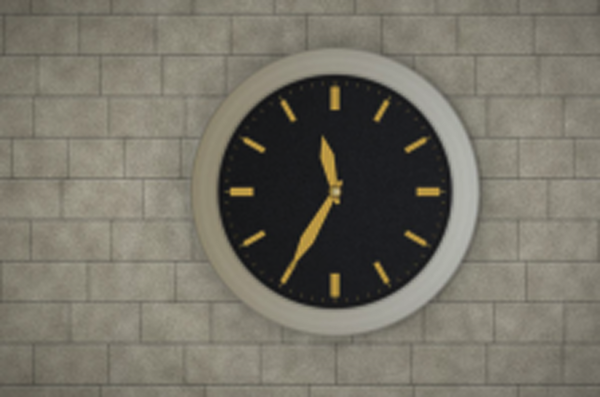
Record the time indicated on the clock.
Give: 11:35
